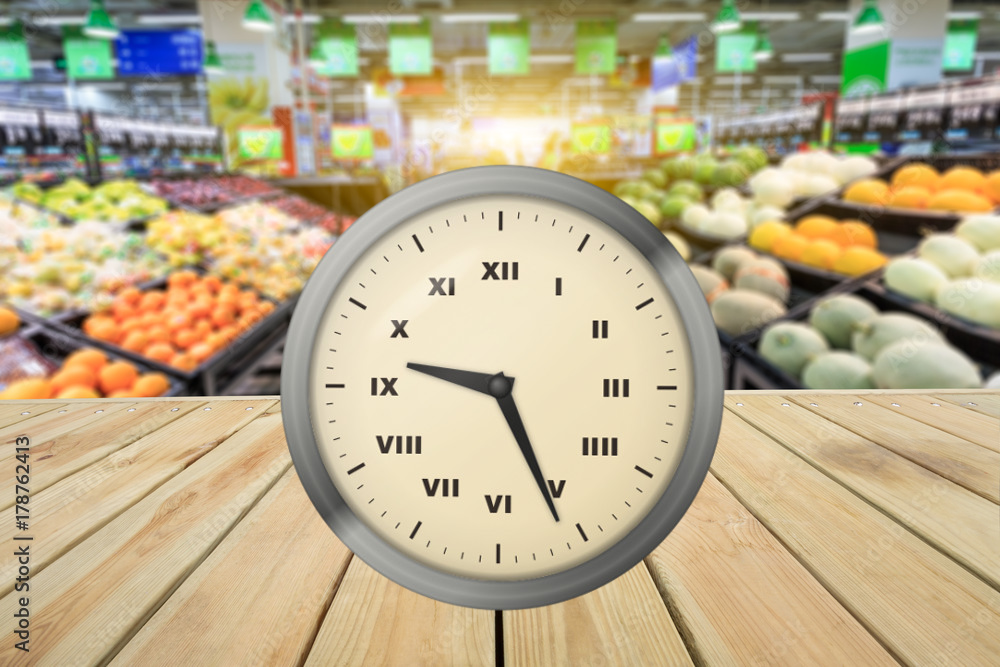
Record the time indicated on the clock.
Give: 9:26
